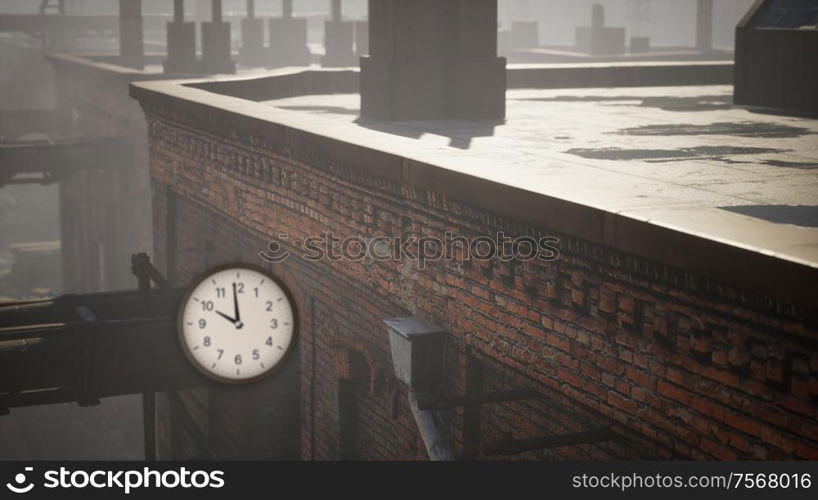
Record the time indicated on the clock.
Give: 9:59
